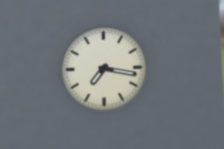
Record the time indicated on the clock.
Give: 7:17
